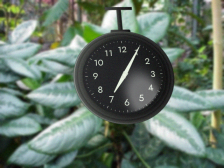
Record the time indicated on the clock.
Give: 7:05
